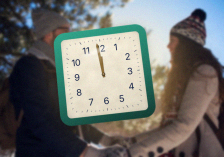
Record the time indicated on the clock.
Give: 11:59
